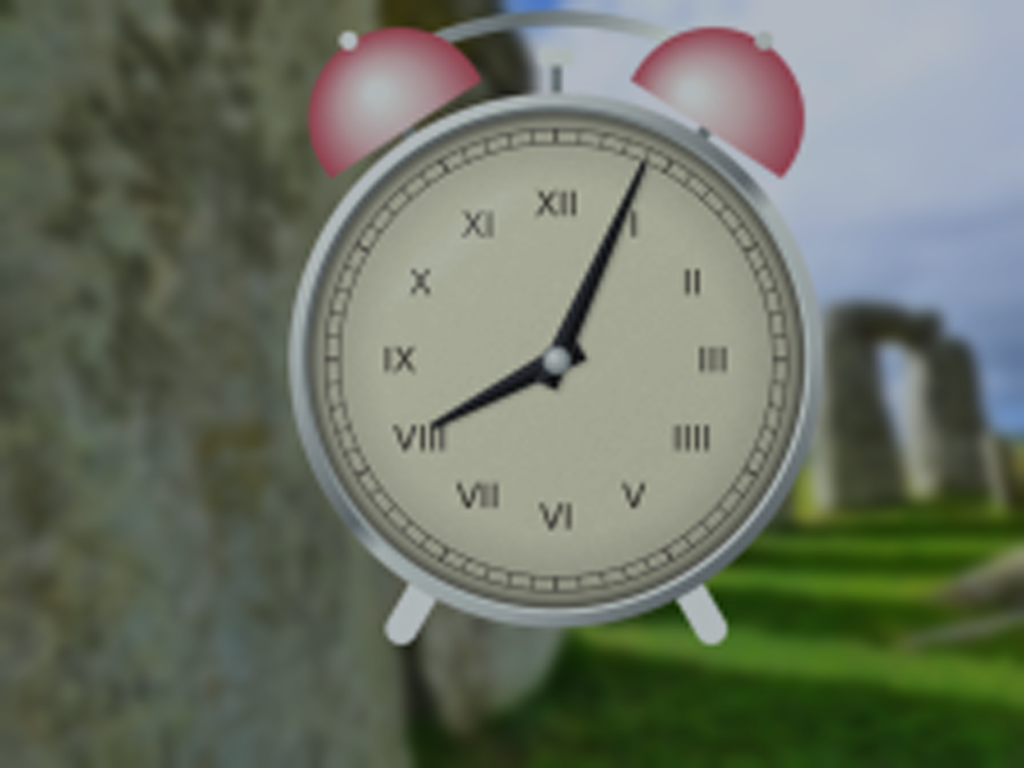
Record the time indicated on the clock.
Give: 8:04
